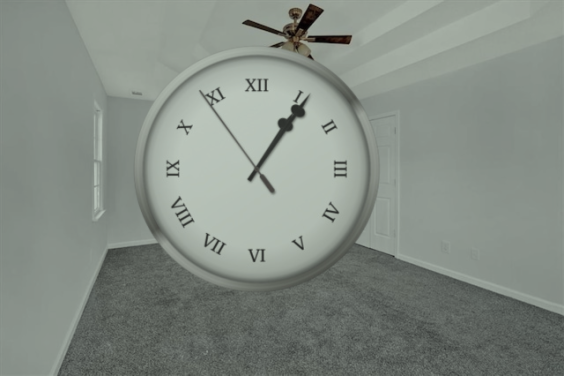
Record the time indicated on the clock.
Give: 1:05:54
